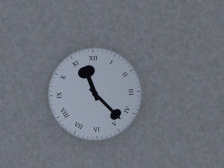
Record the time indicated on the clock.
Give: 11:23
